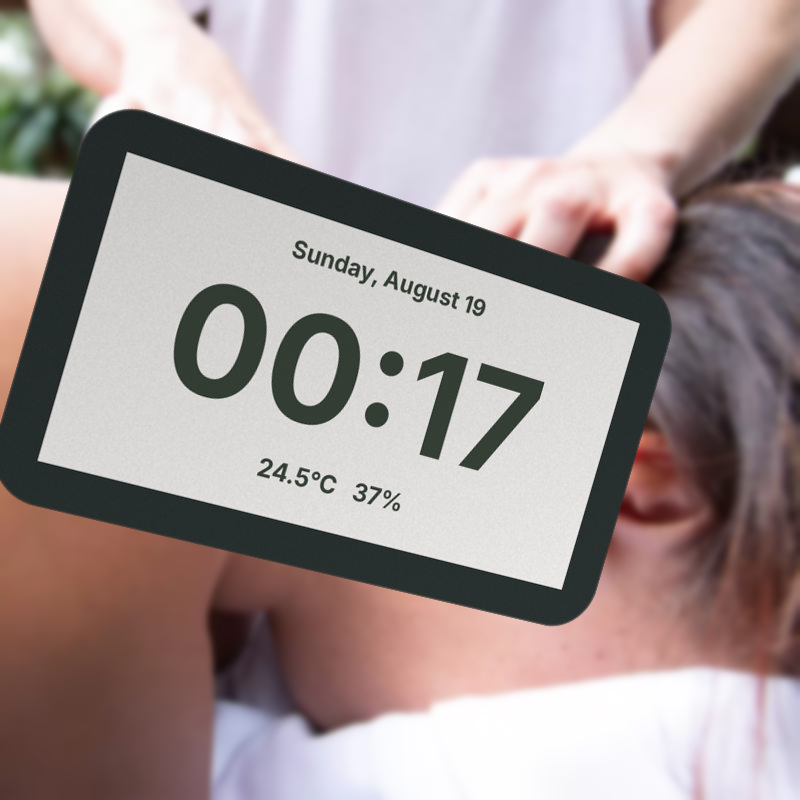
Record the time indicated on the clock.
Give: 0:17
